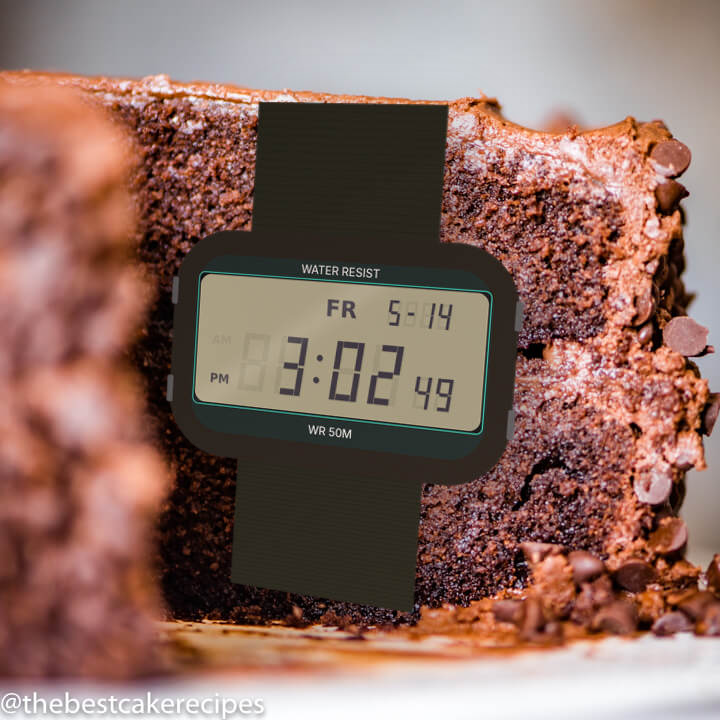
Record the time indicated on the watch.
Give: 3:02:49
